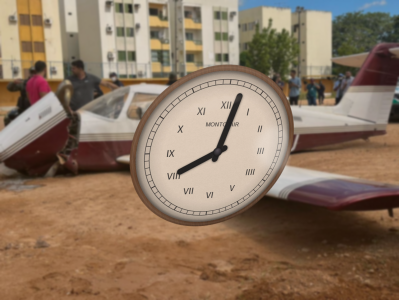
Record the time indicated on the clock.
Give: 8:02
